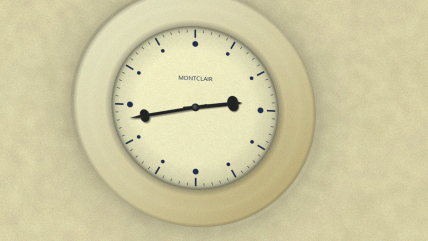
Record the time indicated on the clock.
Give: 2:43
